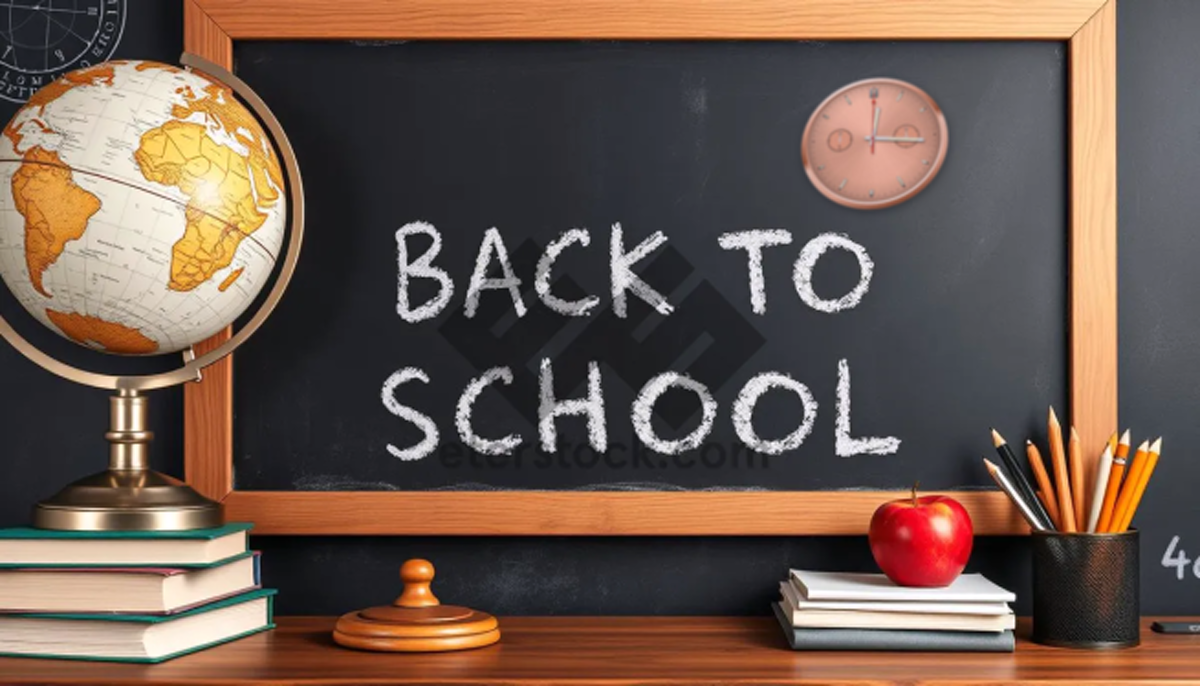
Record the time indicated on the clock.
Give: 12:16
